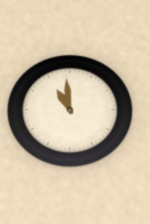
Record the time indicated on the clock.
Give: 10:59
